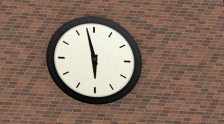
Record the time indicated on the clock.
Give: 5:58
